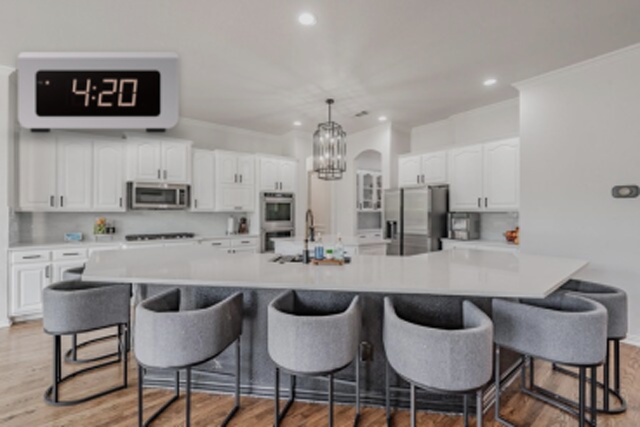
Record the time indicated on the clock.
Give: 4:20
